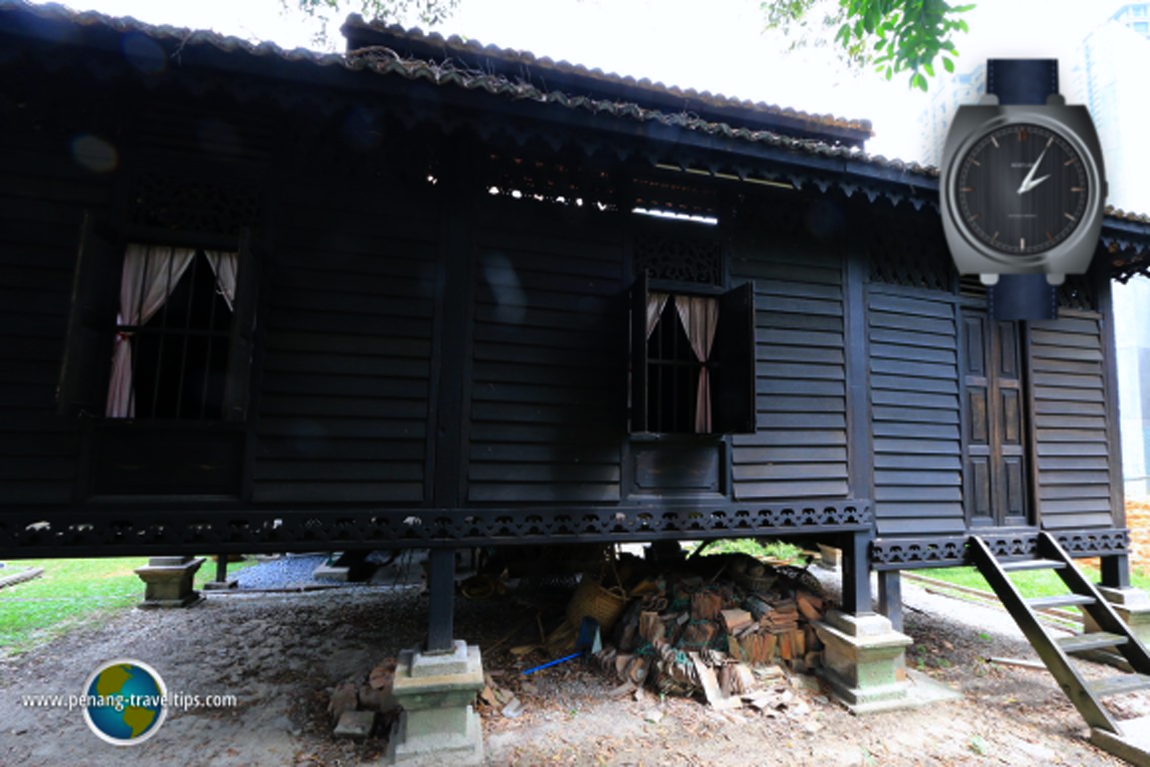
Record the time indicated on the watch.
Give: 2:05
